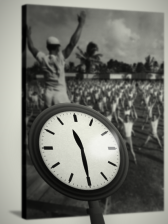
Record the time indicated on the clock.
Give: 11:30
